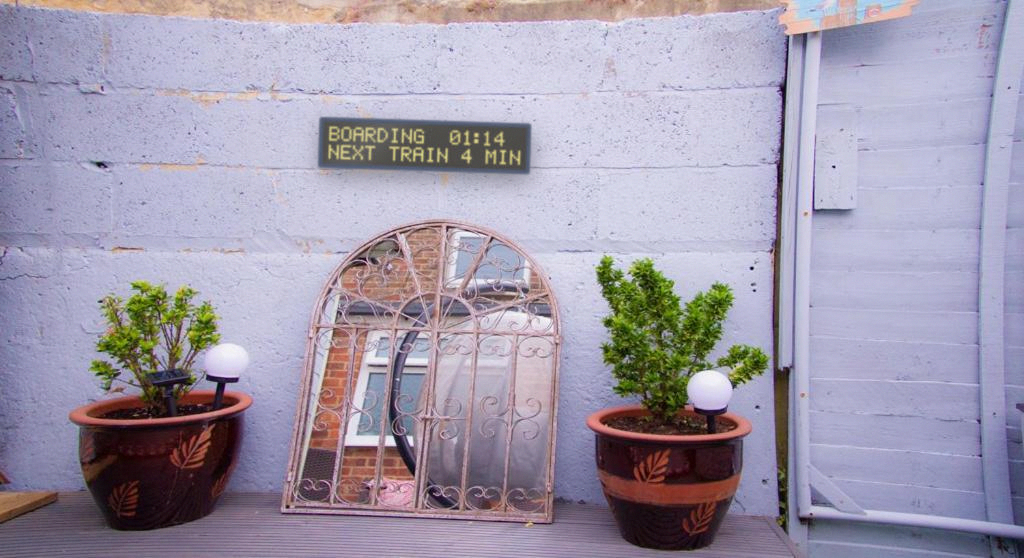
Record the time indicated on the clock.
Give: 1:14
